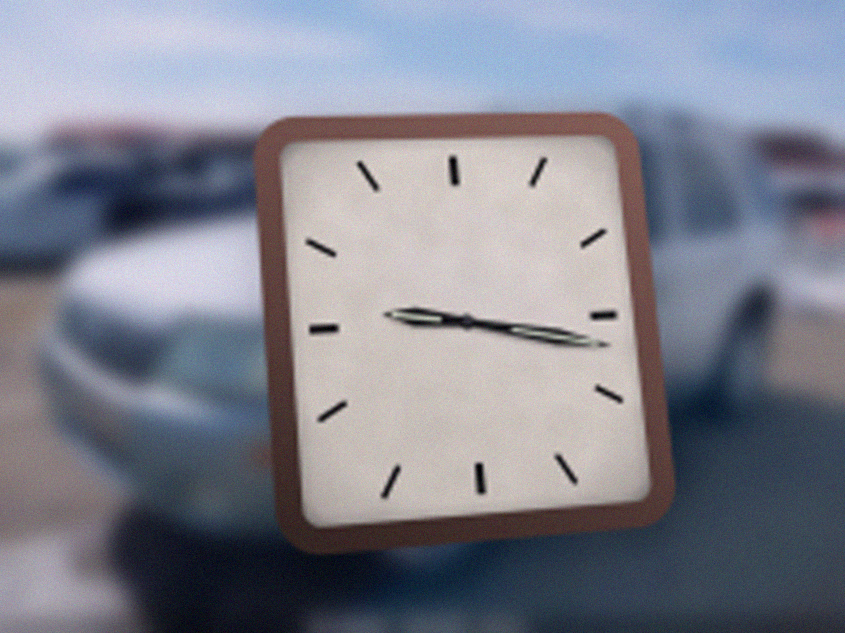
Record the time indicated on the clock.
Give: 9:17
